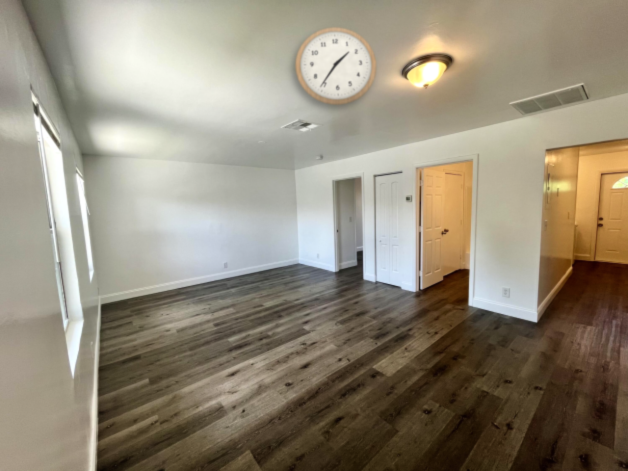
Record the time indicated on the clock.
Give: 1:36
